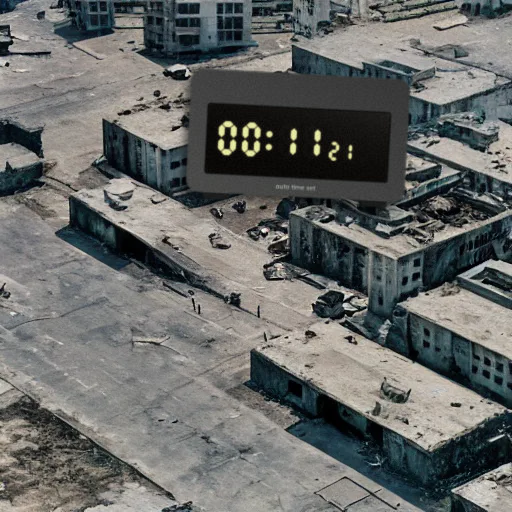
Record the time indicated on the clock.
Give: 0:11:21
